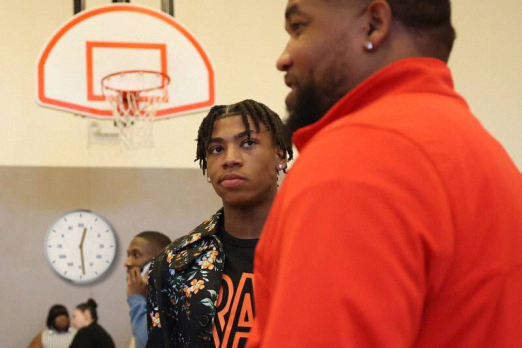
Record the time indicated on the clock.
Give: 12:29
